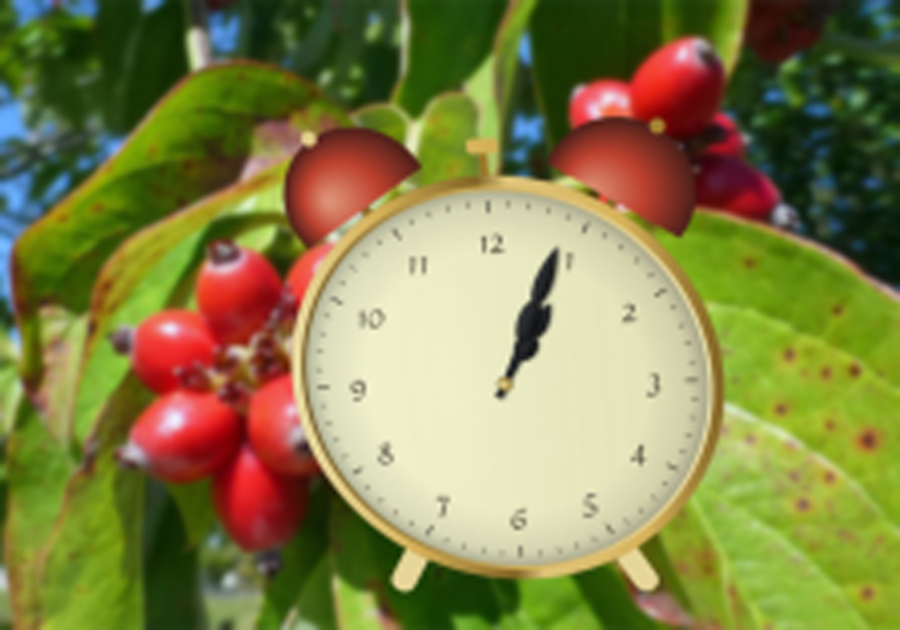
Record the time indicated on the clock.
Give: 1:04
